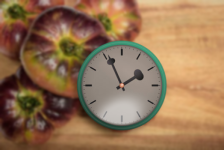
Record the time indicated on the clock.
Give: 1:56
